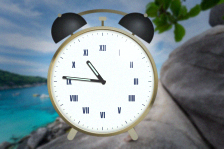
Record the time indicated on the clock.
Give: 10:46
